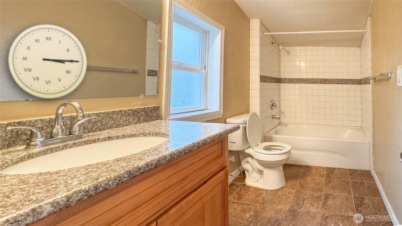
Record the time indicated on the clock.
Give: 3:15
